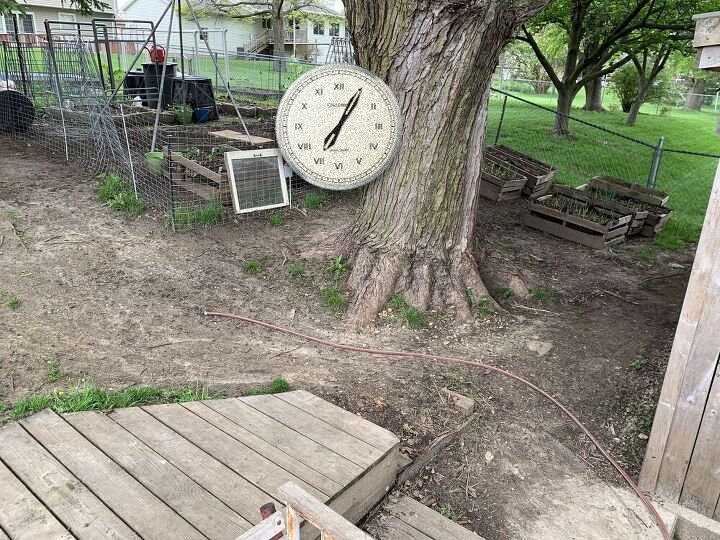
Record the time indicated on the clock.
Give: 7:05
